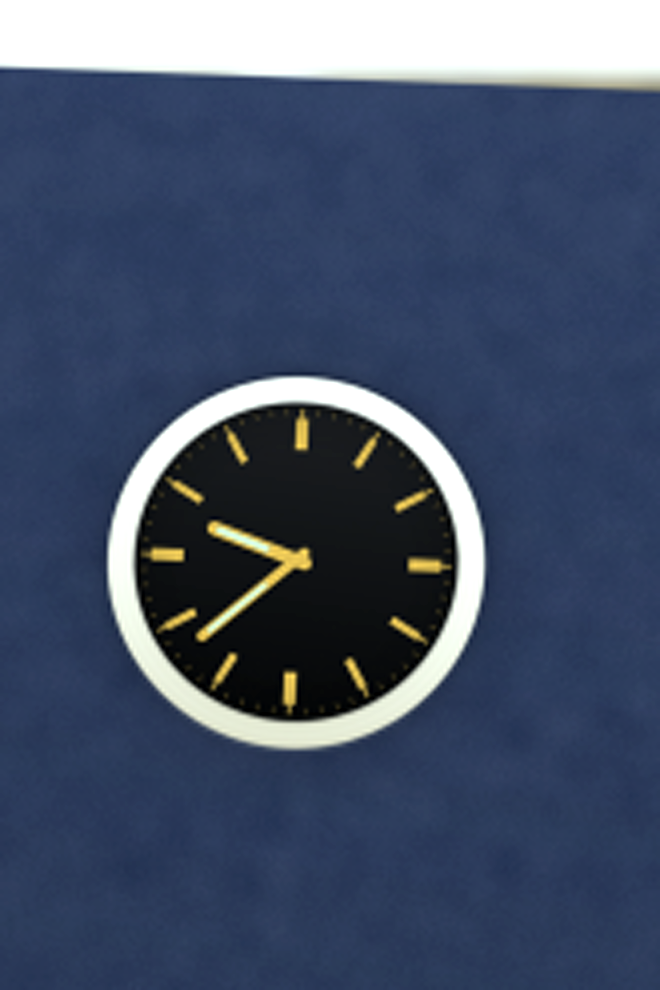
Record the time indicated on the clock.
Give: 9:38
